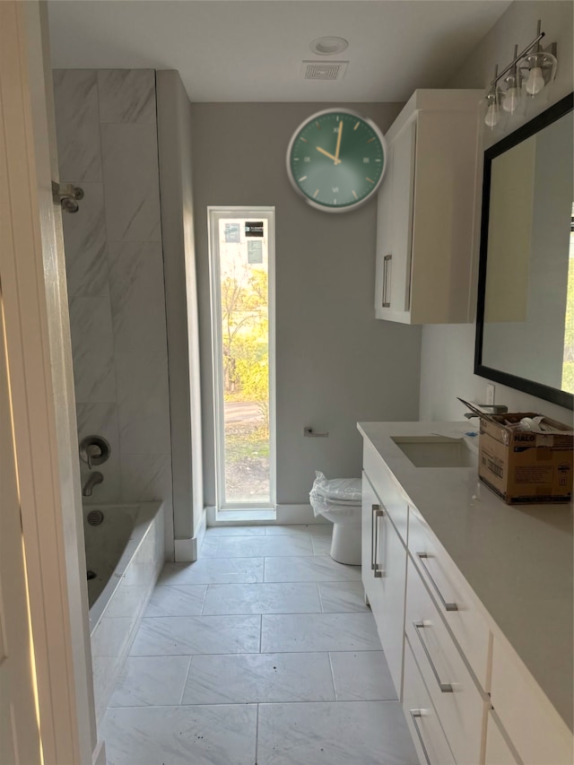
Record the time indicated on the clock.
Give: 10:01
